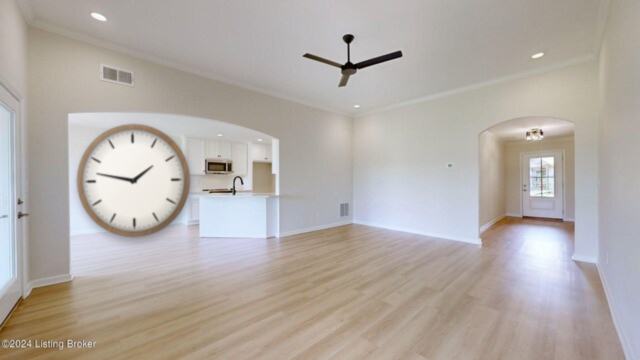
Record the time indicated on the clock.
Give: 1:47
